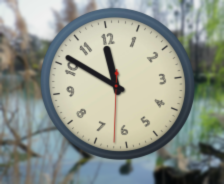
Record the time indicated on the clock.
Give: 11:51:32
